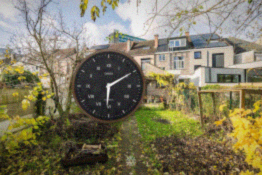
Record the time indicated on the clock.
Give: 6:10
